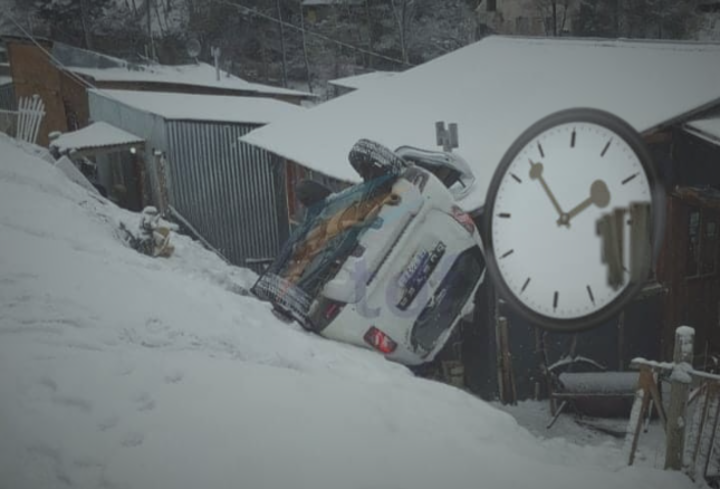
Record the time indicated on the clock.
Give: 1:53
